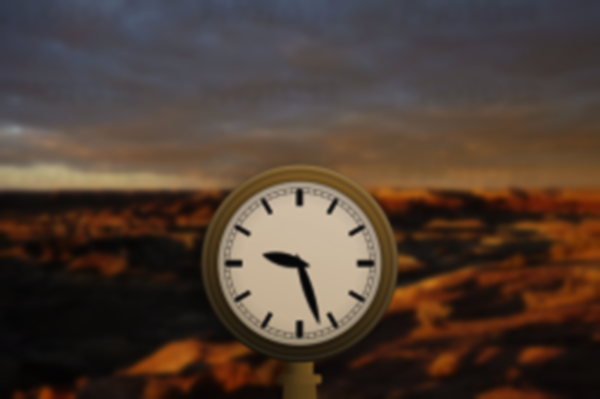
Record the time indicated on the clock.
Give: 9:27
